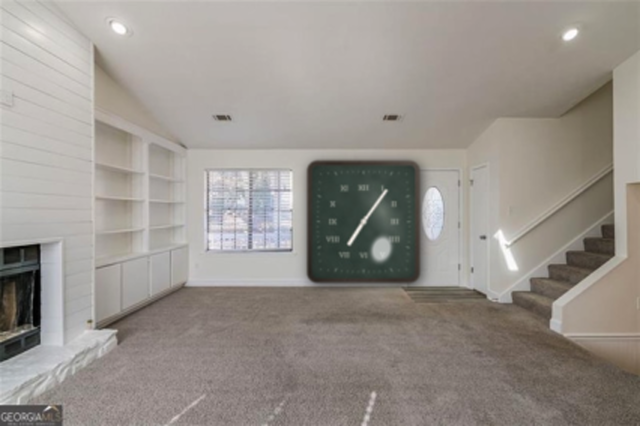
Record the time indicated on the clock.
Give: 7:06
